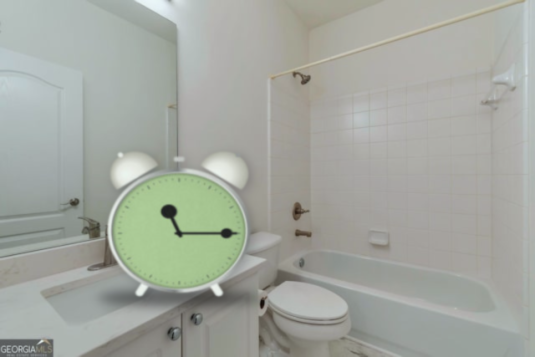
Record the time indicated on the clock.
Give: 11:15
